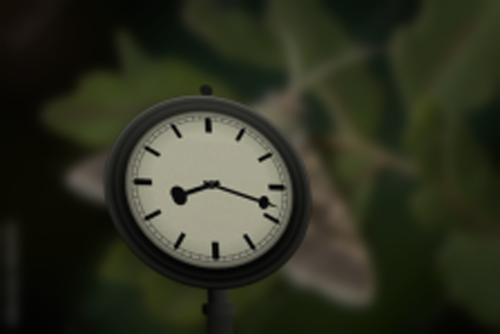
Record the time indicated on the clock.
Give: 8:18
